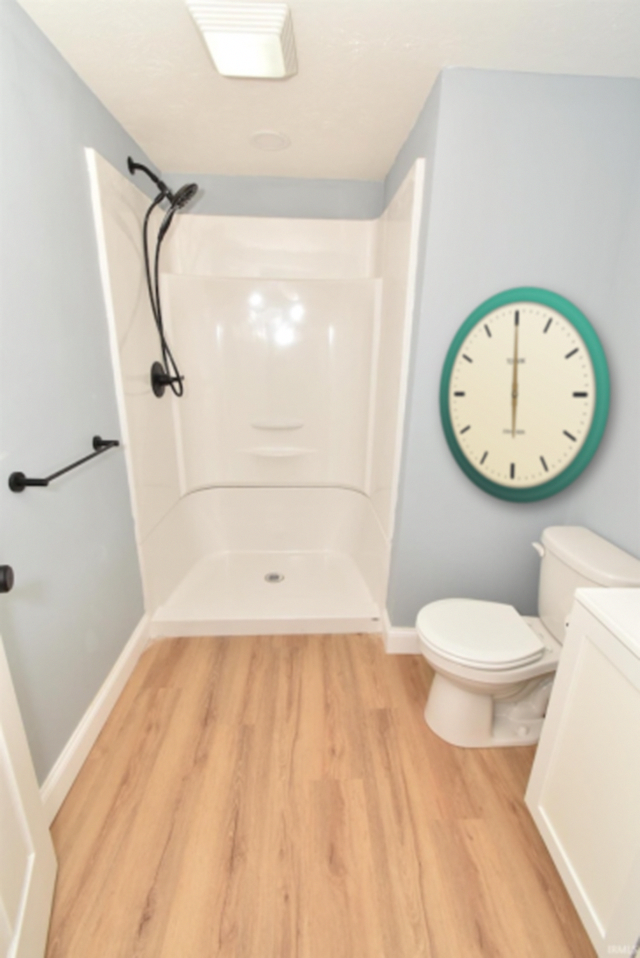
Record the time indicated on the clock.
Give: 6:00
